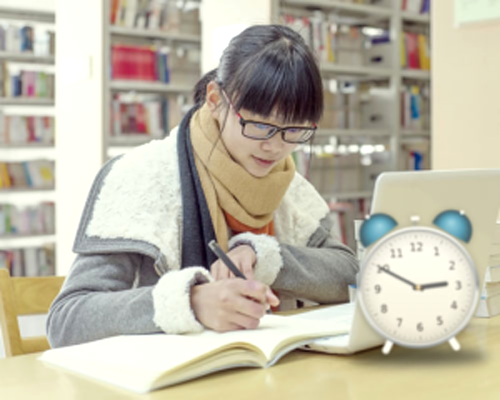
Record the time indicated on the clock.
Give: 2:50
